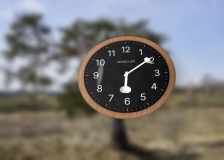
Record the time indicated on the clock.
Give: 6:09
